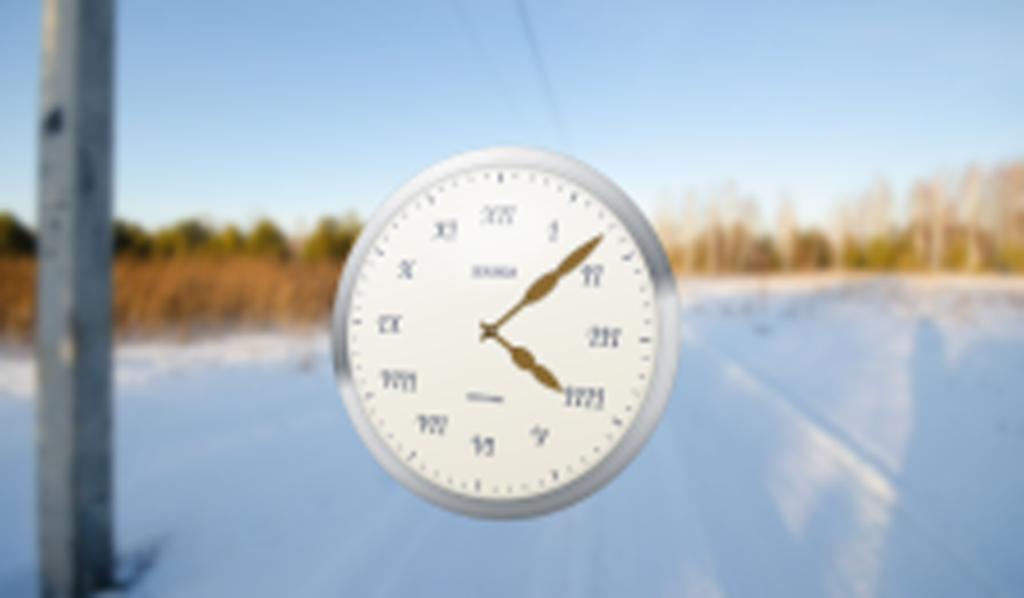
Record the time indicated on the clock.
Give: 4:08
